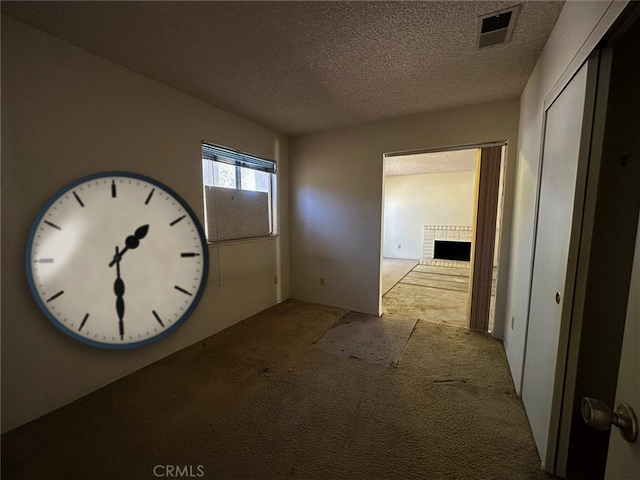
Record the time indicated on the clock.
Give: 1:30
